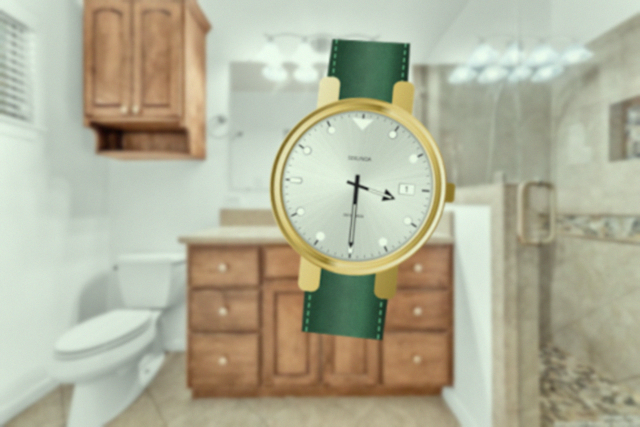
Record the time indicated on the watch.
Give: 3:30
